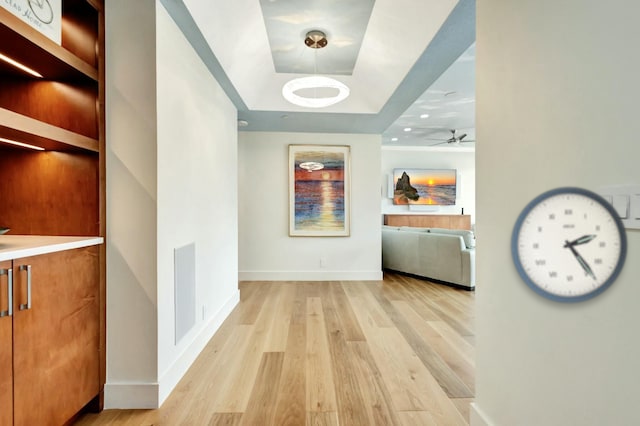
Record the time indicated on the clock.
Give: 2:24
